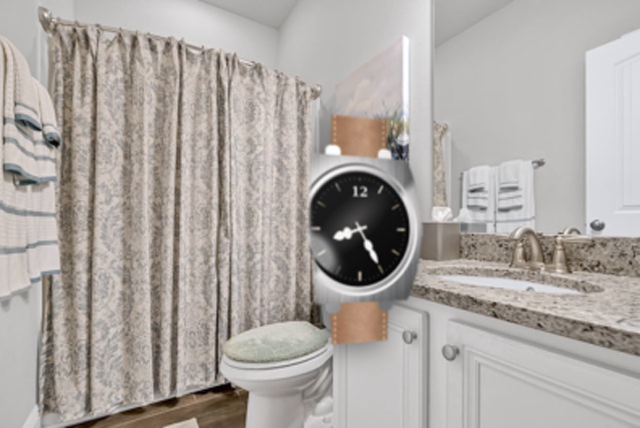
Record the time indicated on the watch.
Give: 8:25
